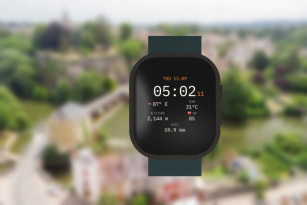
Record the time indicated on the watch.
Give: 5:02
